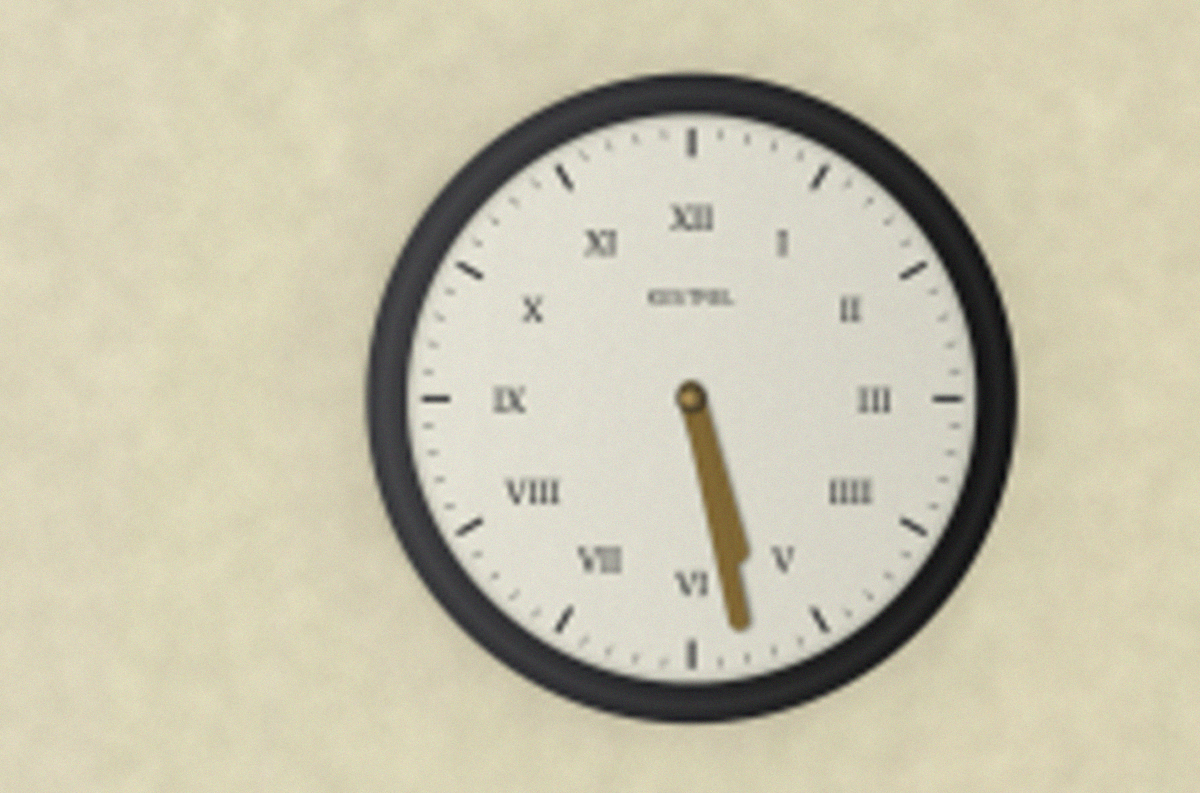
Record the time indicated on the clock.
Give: 5:28
